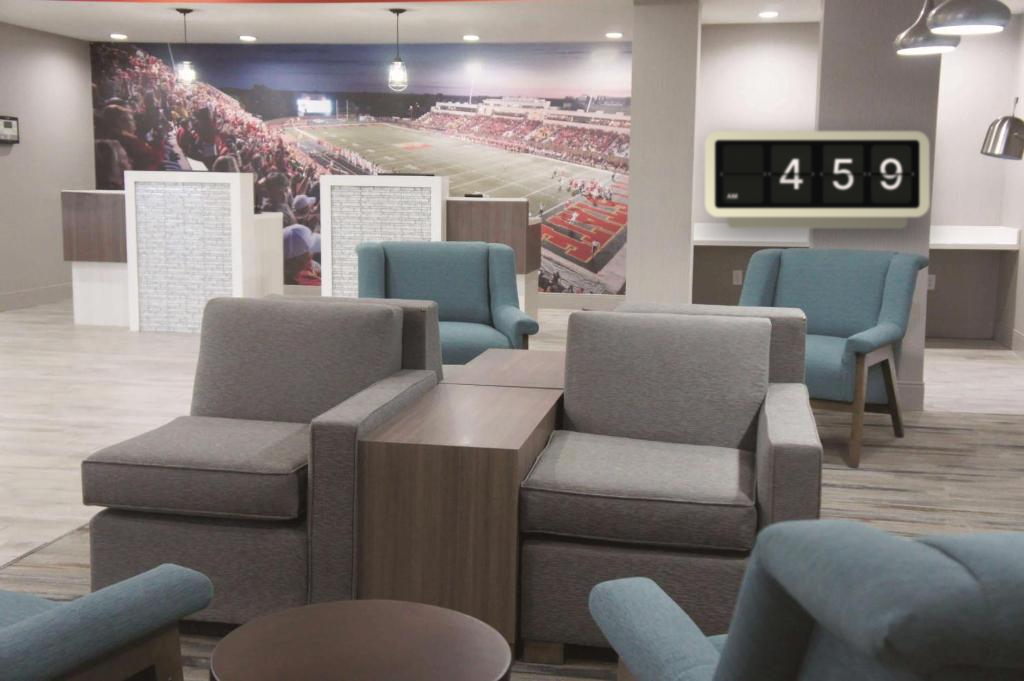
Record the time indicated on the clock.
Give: 4:59
